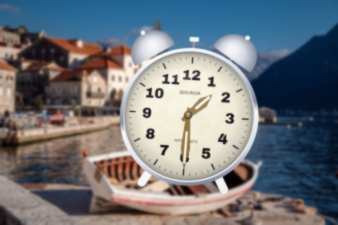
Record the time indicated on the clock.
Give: 1:30
